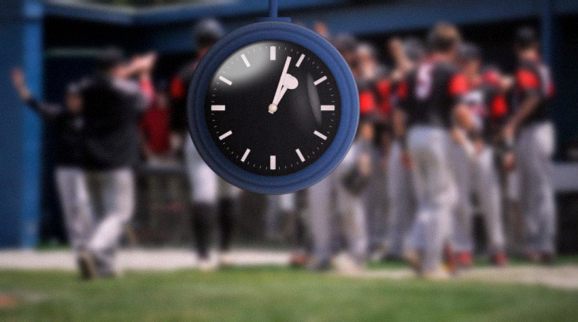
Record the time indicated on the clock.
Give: 1:03
